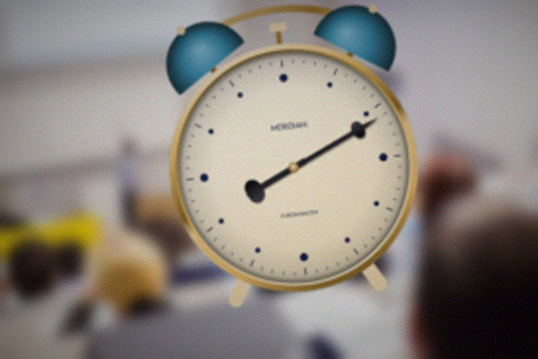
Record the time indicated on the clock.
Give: 8:11
